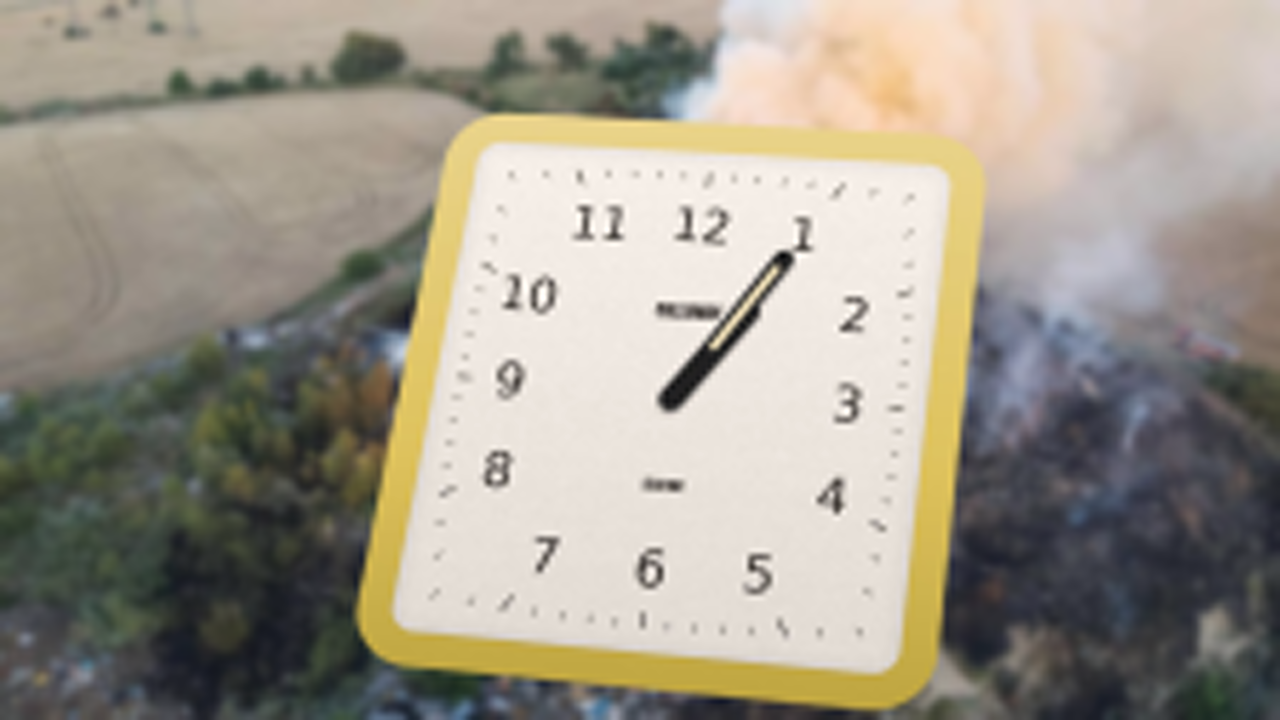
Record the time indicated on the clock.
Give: 1:05
